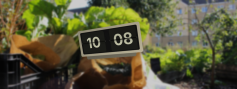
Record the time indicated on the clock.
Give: 10:08
